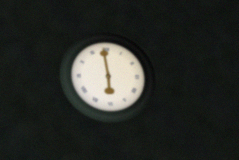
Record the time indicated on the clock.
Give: 5:59
